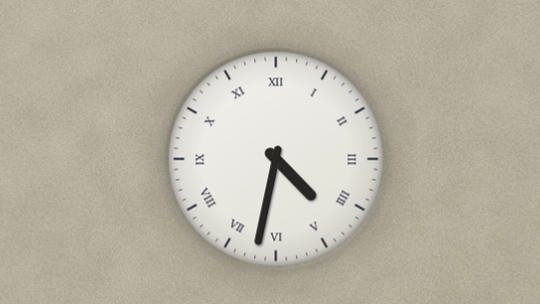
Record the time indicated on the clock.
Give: 4:32
